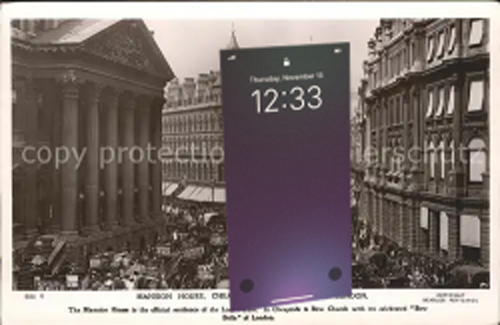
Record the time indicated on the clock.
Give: 12:33
